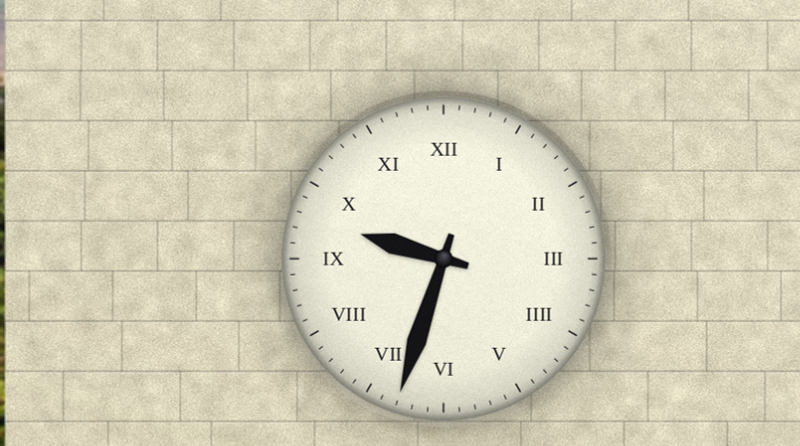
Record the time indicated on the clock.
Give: 9:33
